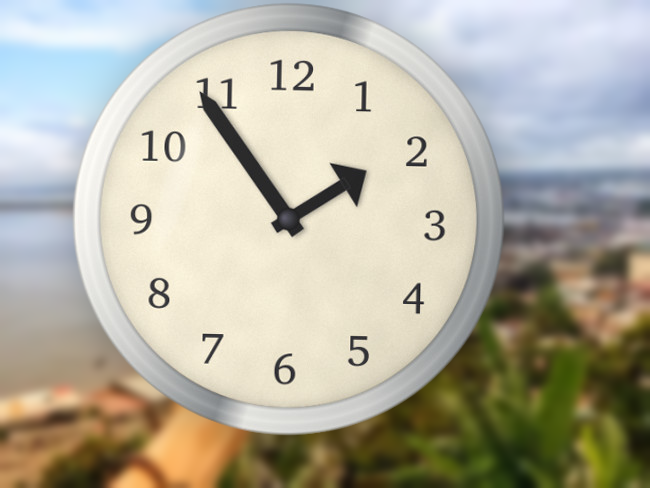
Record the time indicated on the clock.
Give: 1:54
